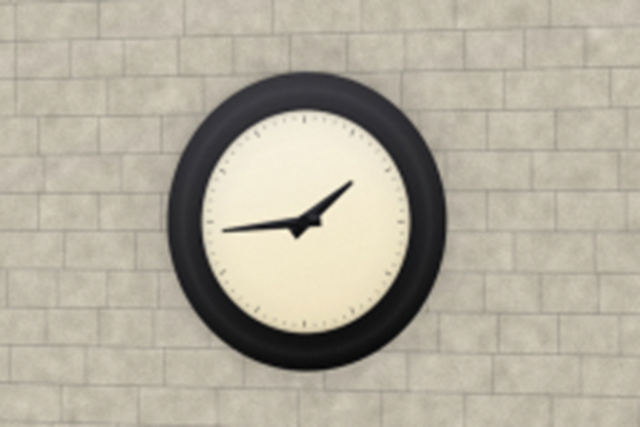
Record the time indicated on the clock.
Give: 1:44
